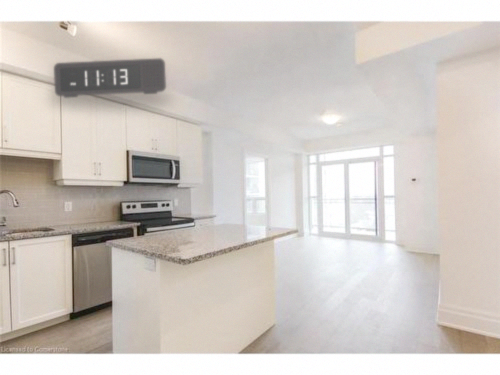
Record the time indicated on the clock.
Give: 11:13
